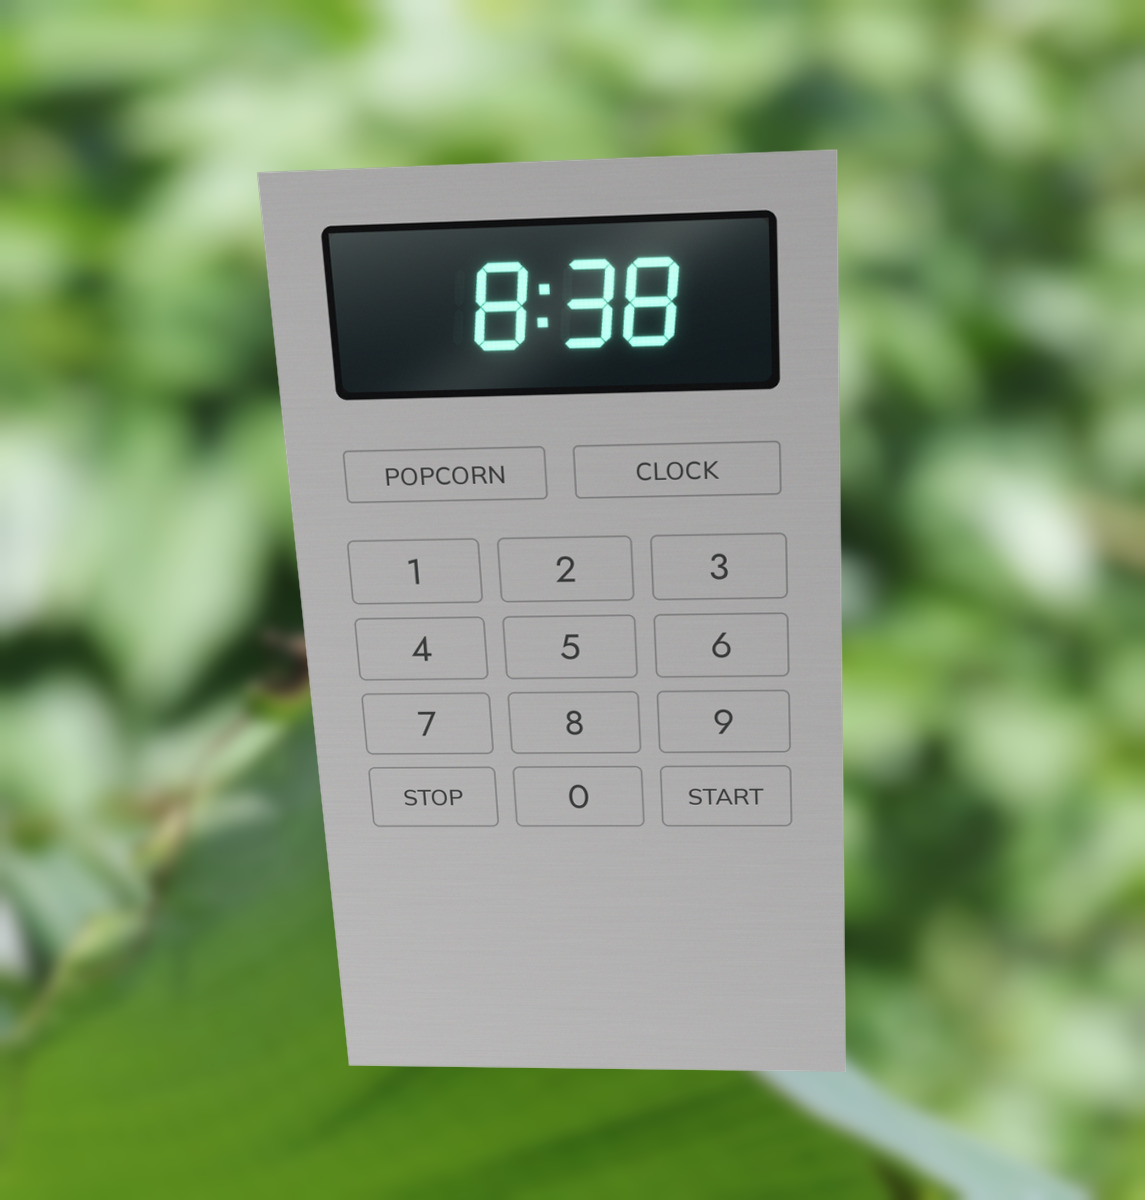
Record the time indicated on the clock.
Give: 8:38
